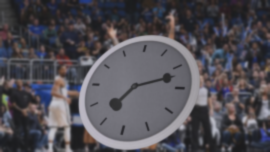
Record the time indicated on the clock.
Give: 7:12
